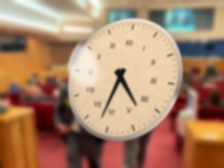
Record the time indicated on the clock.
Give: 4:32
